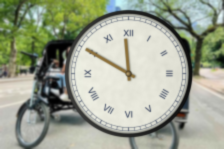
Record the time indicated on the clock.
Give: 11:50
